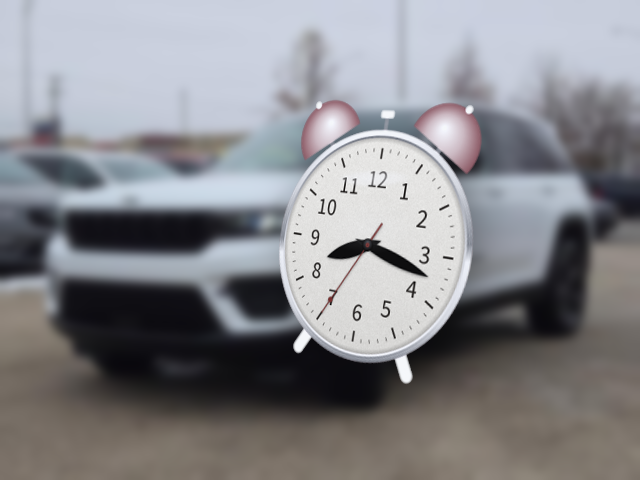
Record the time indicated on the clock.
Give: 8:17:35
